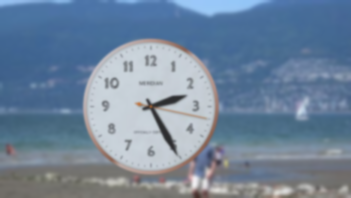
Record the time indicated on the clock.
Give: 2:25:17
